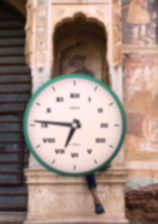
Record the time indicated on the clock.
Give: 6:46
